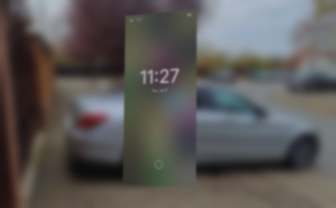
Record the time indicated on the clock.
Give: 11:27
